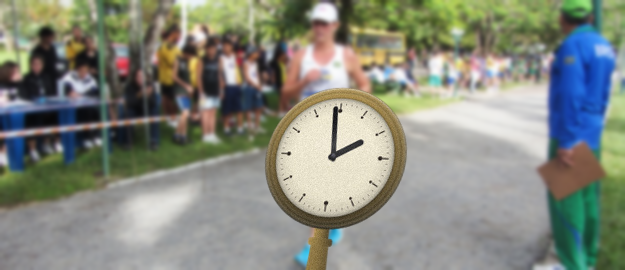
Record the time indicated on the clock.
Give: 1:59
